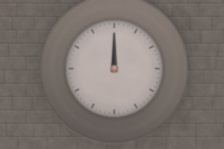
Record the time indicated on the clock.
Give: 12:00
